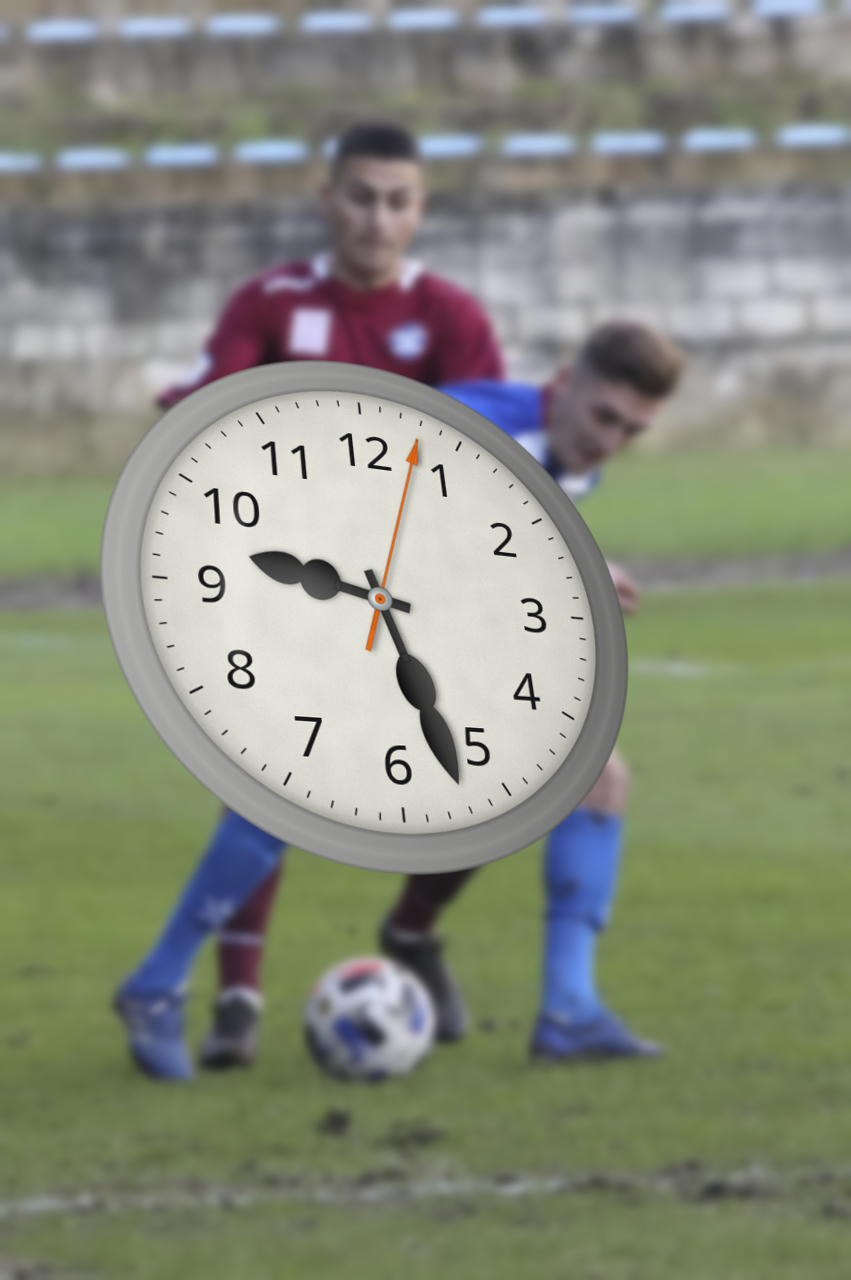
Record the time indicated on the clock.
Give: 9:27:03
